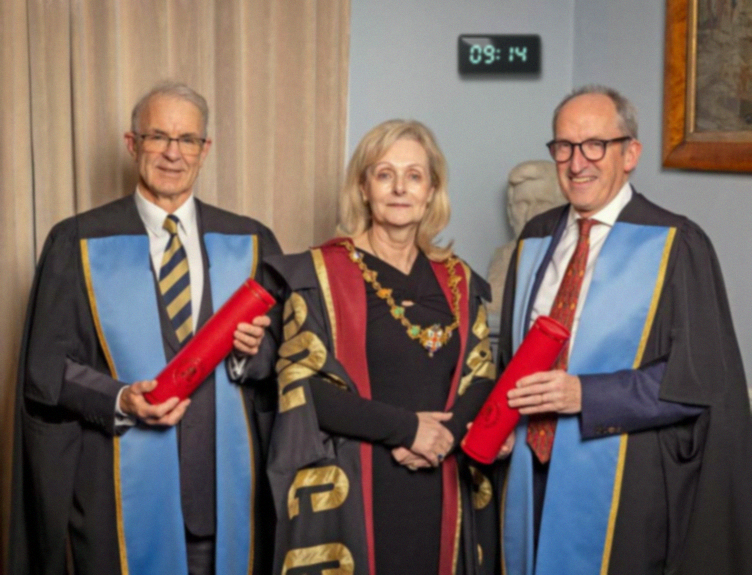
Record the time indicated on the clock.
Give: 9:14
